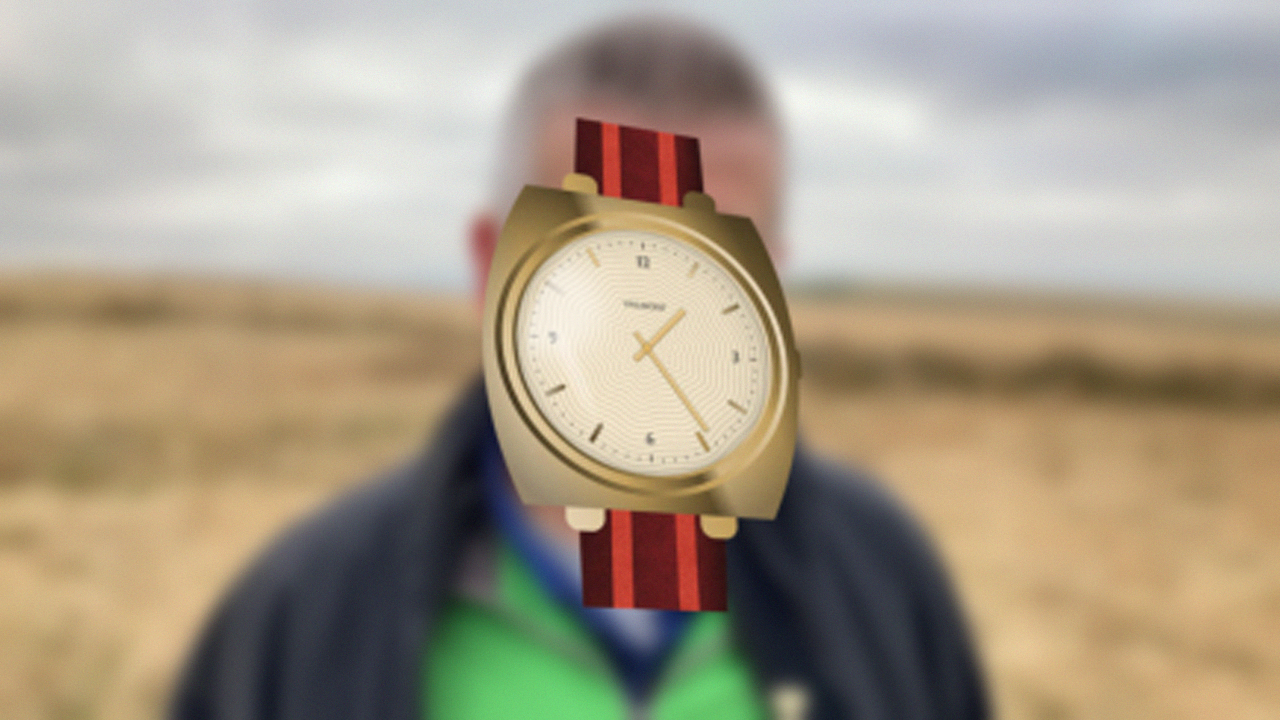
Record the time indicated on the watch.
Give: 1:24
